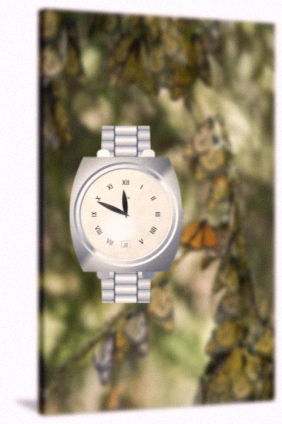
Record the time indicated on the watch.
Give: 11:49
